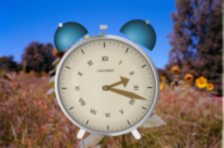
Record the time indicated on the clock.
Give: 2:18
